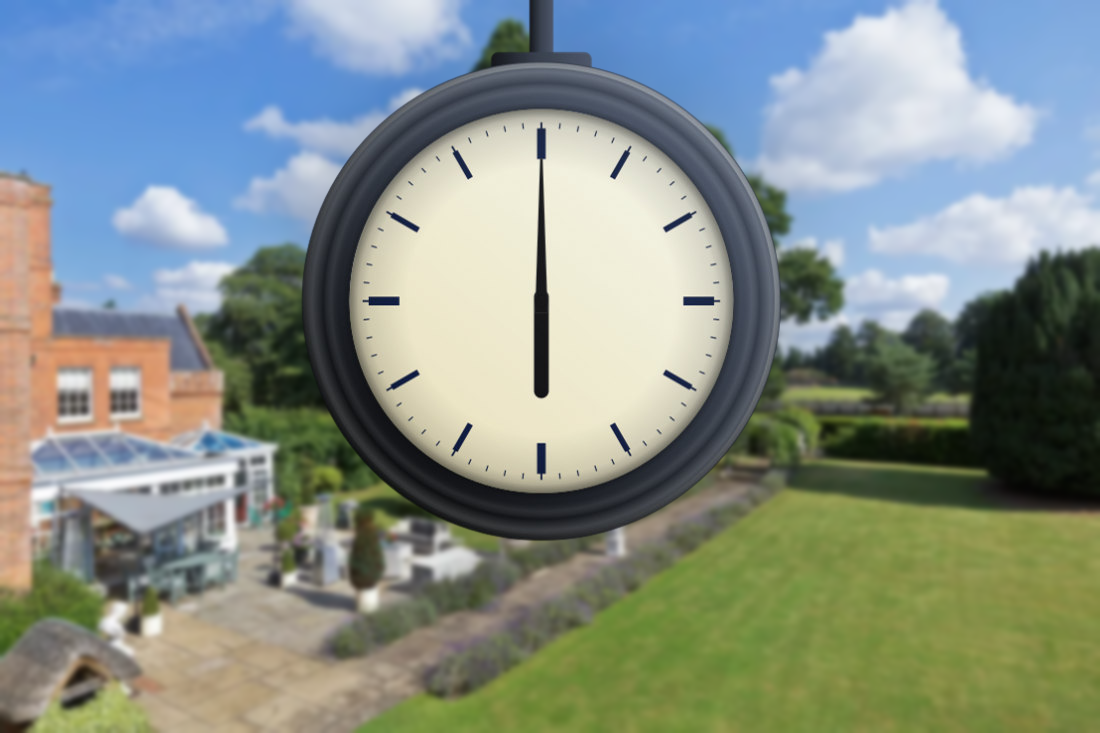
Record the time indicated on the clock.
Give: 6:00
